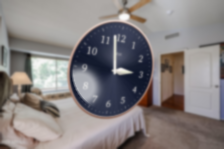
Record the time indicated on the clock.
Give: 2:58
